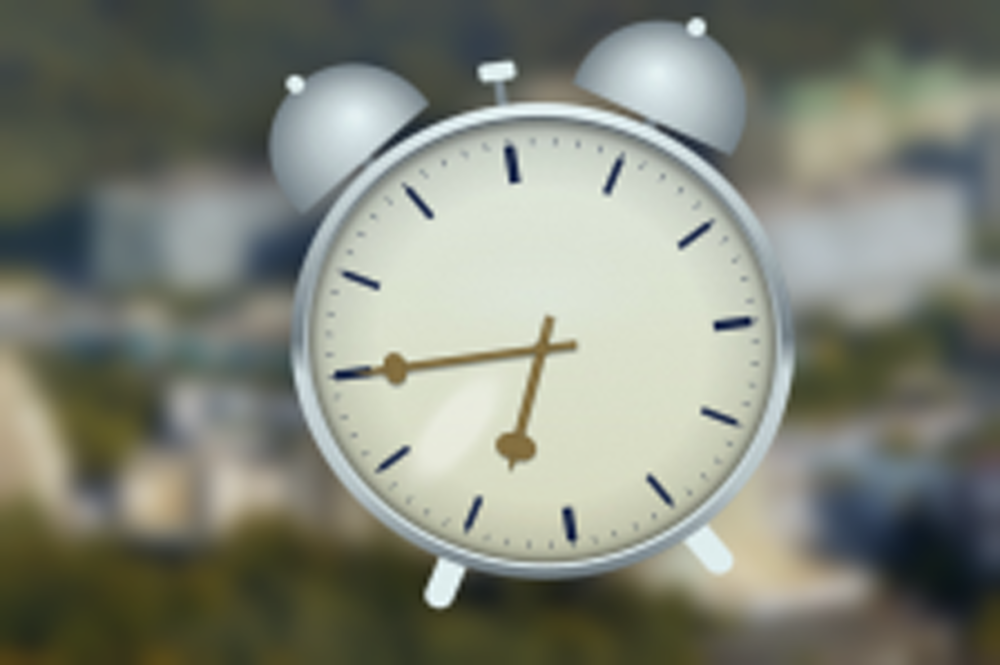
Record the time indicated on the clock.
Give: 6:45
